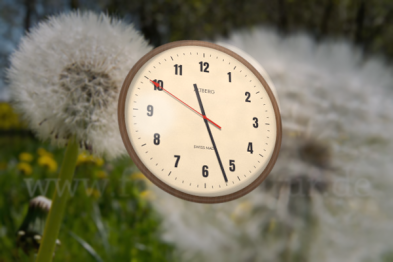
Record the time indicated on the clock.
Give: 11:26:50
